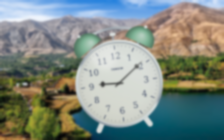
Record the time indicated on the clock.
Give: 9:09
